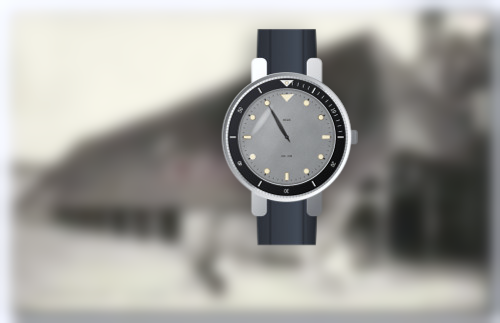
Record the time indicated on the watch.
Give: 10:55
